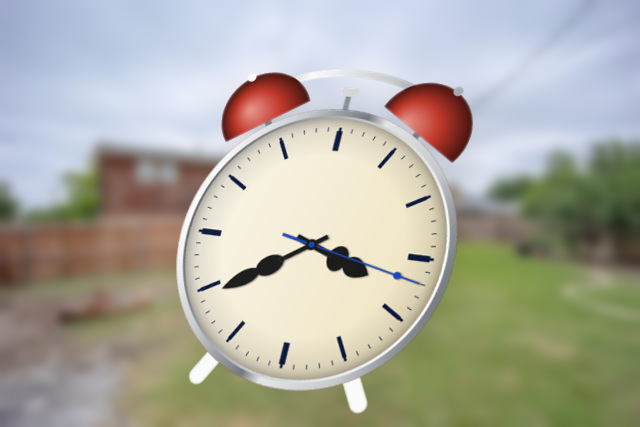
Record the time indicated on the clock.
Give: 3:39:17
